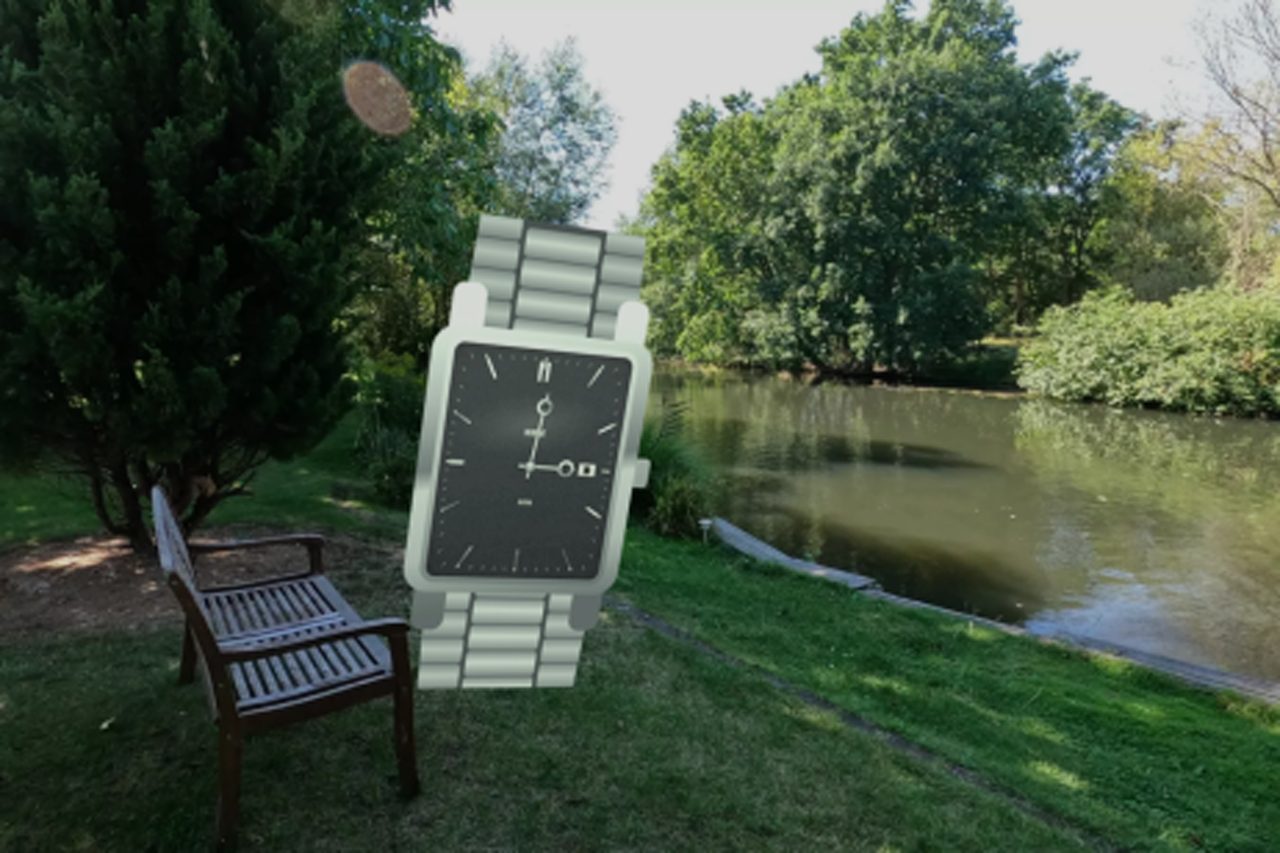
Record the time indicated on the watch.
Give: 3:01
